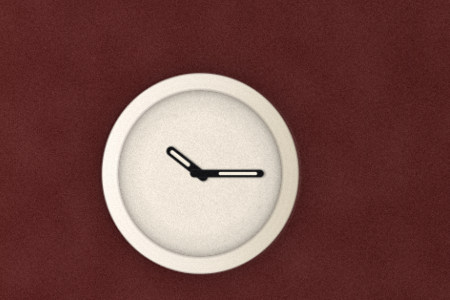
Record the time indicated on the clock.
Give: 10:15
